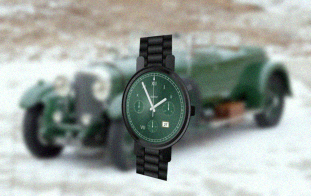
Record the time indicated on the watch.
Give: 1:55
